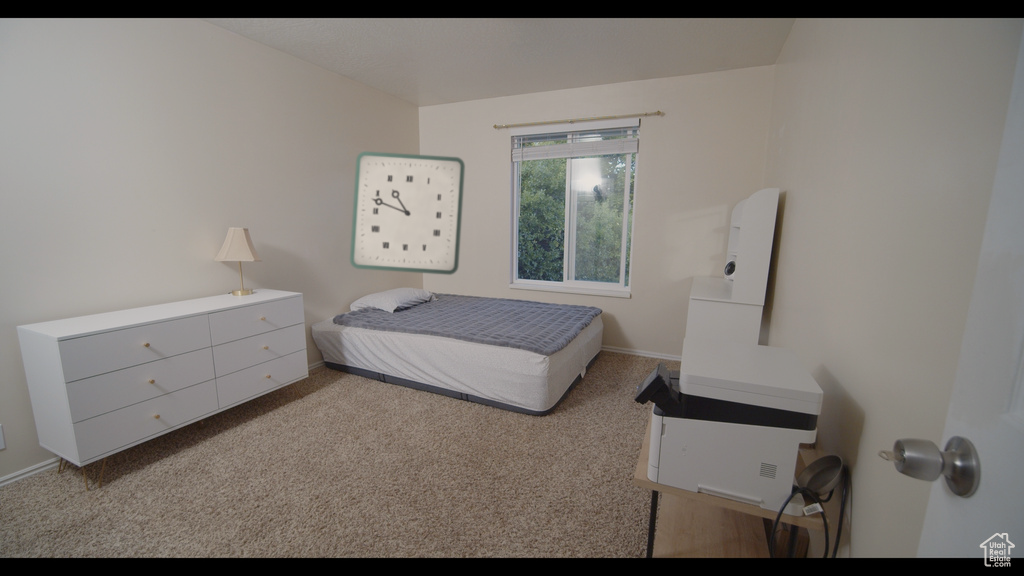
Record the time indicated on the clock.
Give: 10:48
